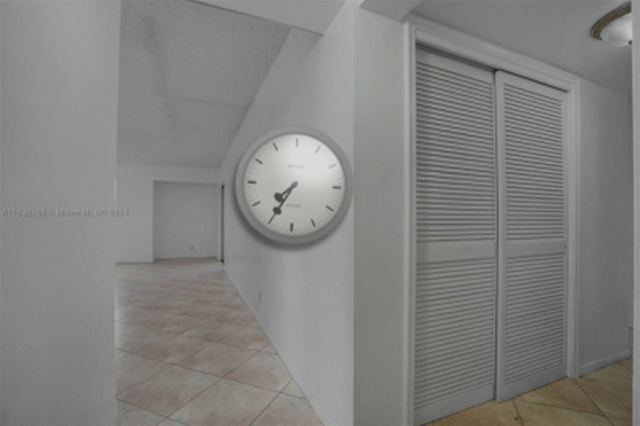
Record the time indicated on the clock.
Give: 7:35
